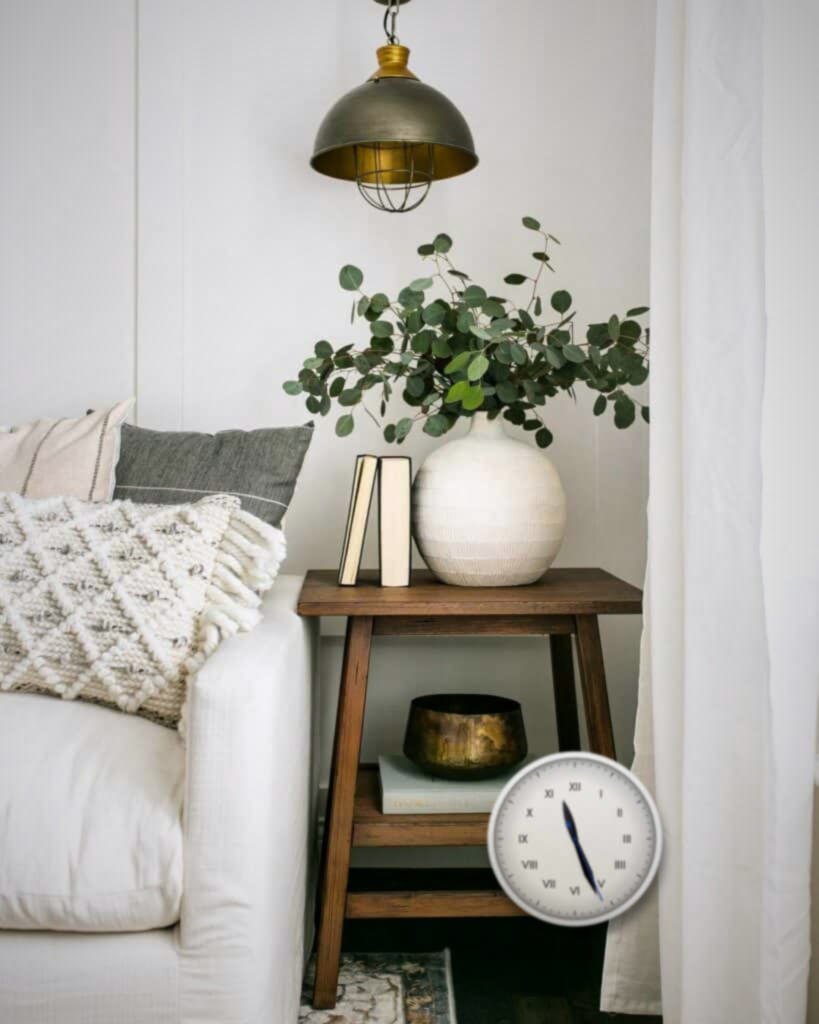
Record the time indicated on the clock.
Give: 11:26:26
